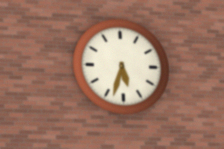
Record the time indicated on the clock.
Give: 5:33
